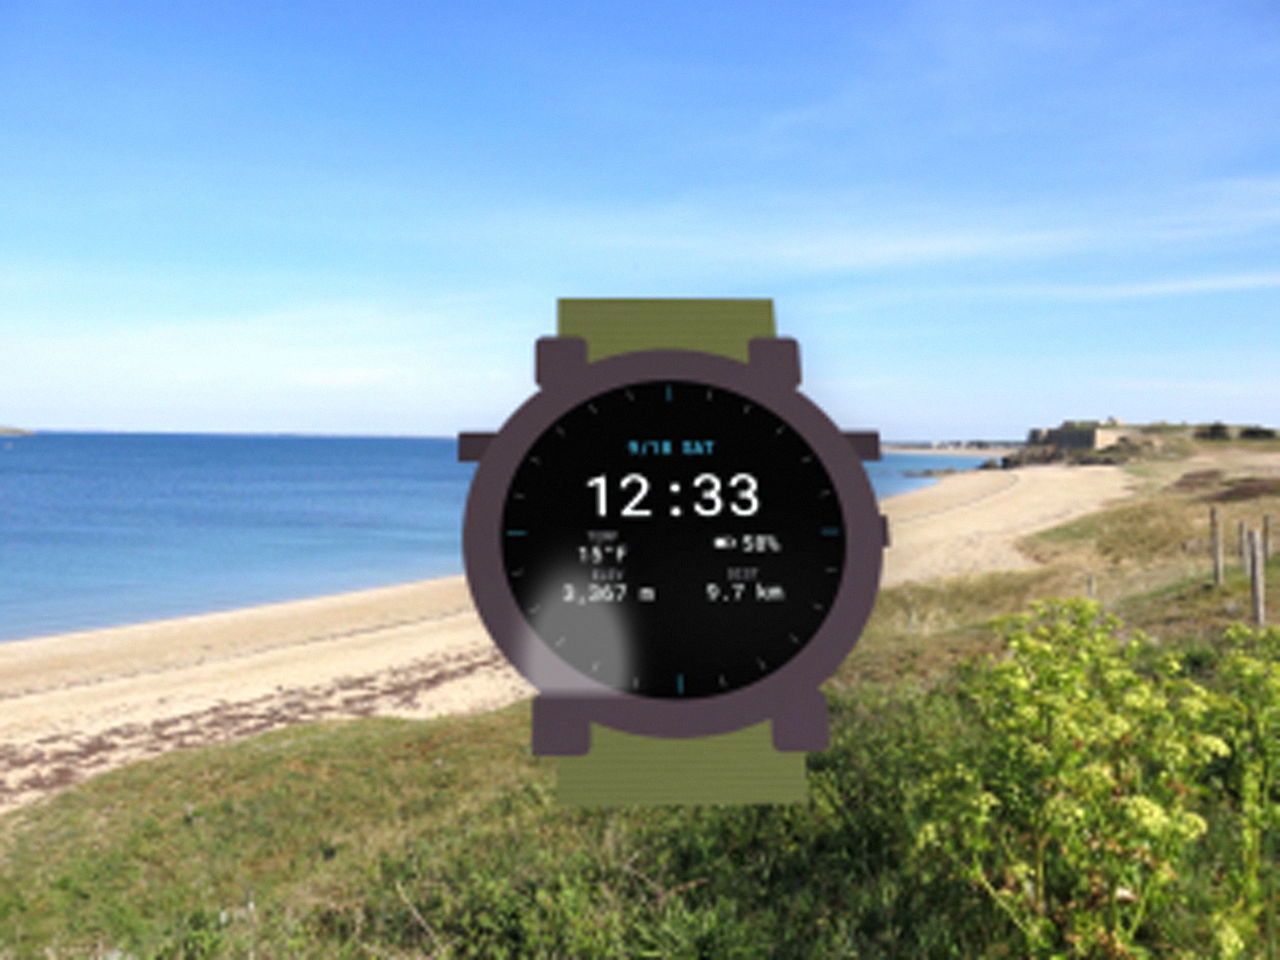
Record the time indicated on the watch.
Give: 12:33
